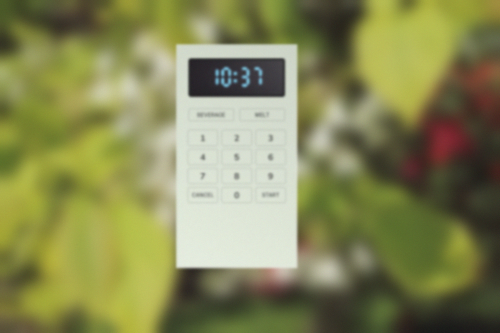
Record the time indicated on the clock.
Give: 10:37
